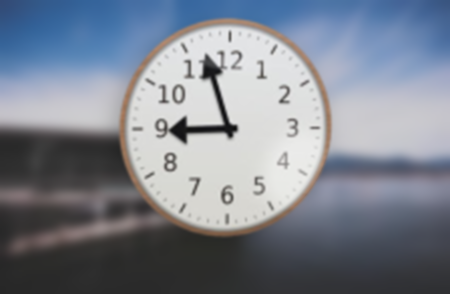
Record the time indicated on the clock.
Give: 8:57
